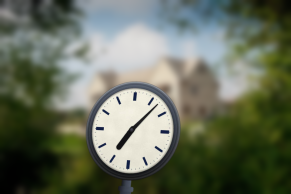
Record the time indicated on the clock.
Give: 7:07
